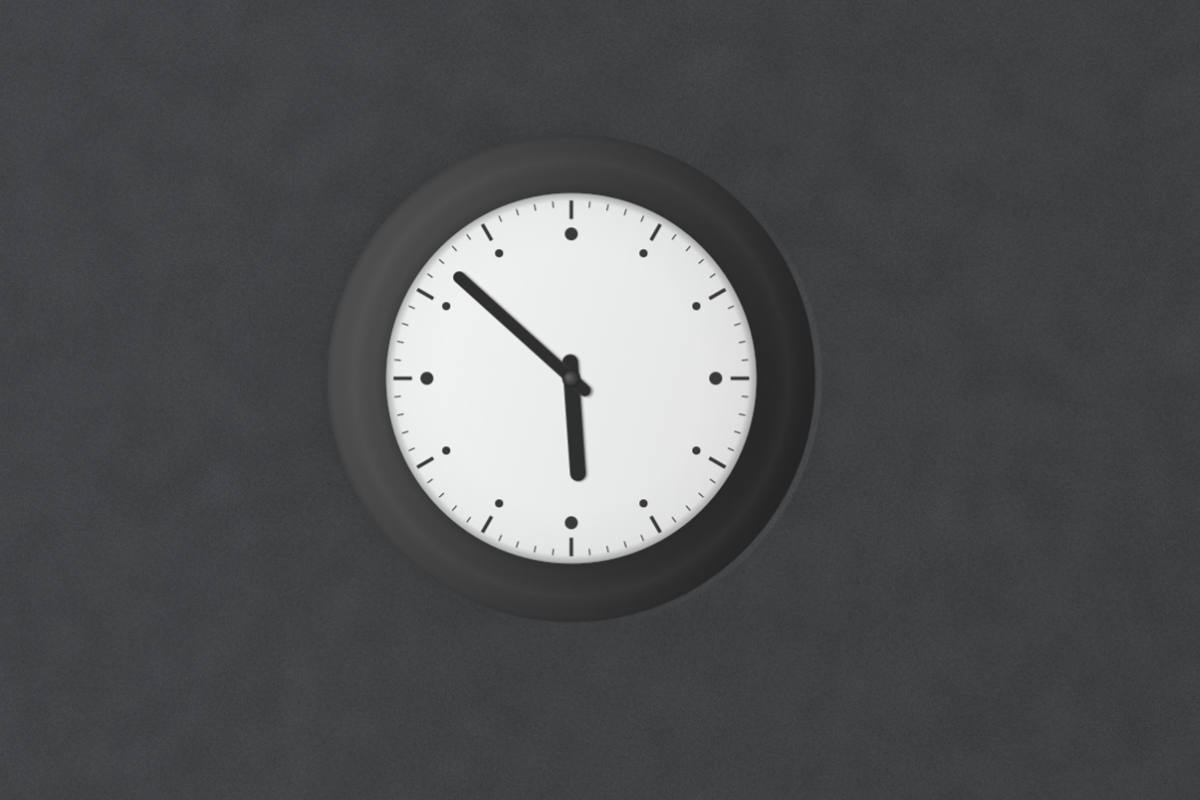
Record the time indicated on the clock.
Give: 5:52
